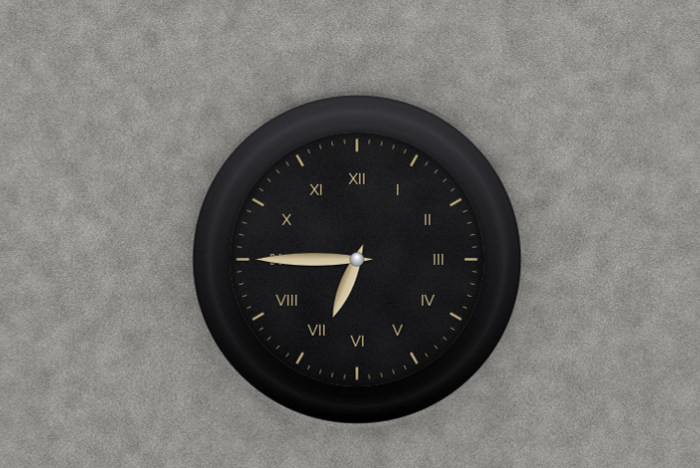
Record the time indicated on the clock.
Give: 6:45
